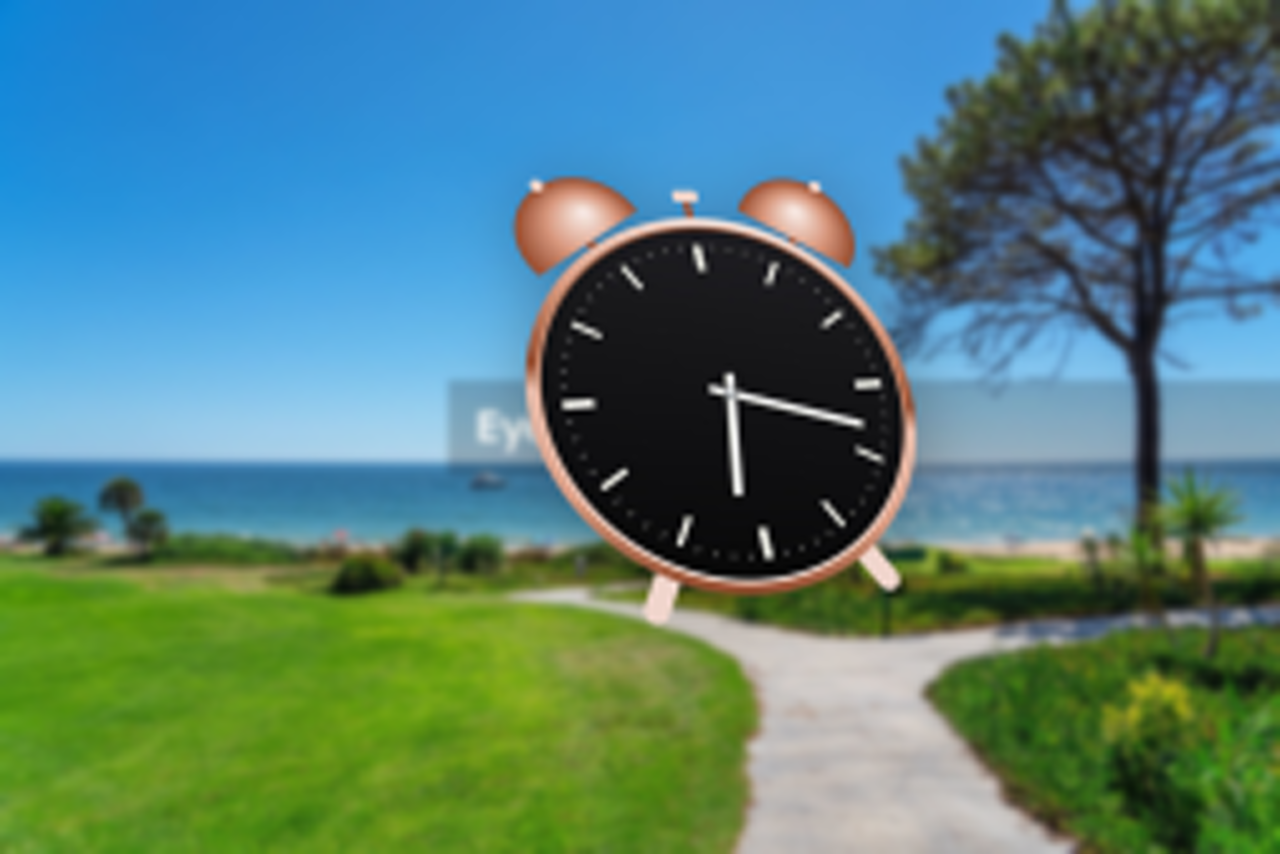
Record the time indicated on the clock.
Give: 6:18
